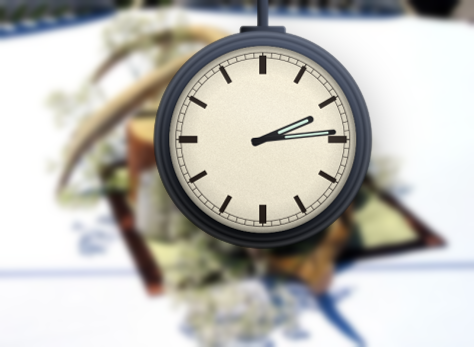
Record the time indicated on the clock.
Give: 2:14
